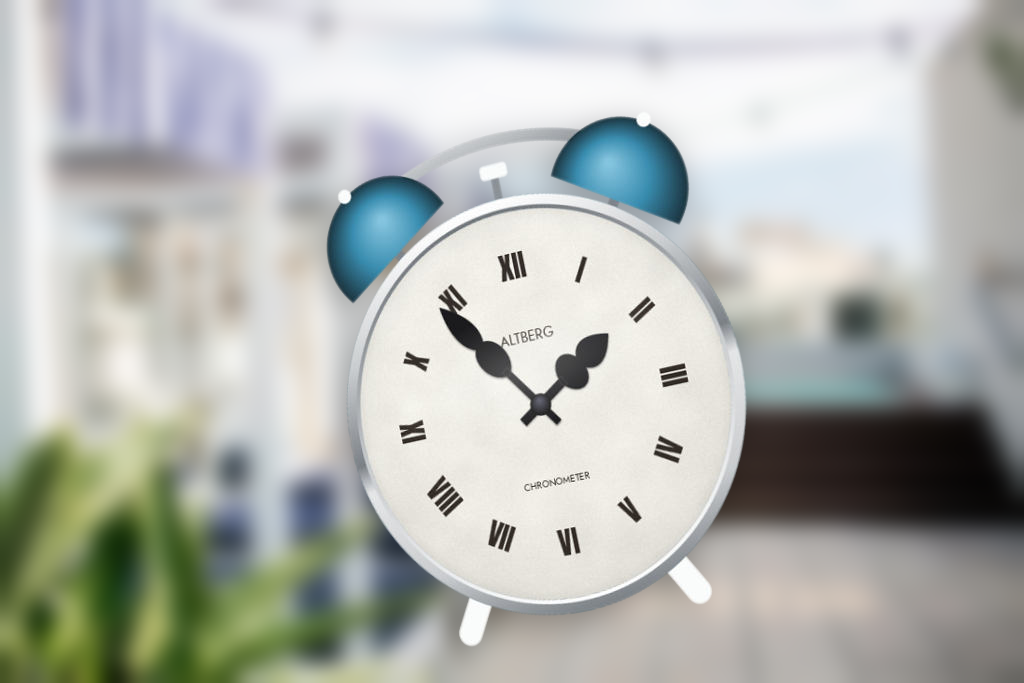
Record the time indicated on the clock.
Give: 1:54
